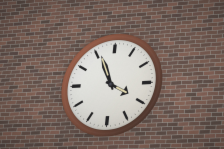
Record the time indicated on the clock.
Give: 3:56
